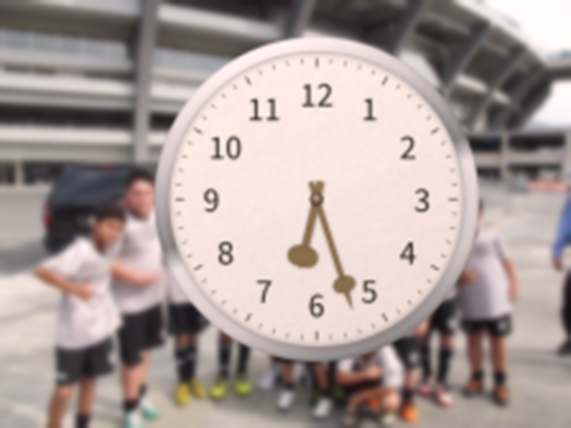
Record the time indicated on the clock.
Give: 6:27
